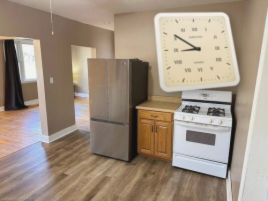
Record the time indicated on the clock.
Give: 8:51
